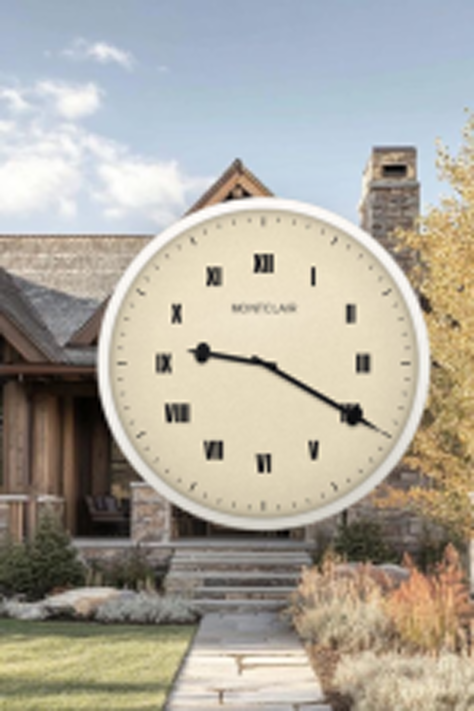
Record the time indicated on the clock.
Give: 9:20
